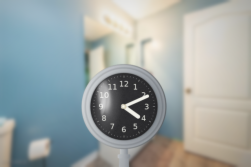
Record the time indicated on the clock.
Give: 4:11
